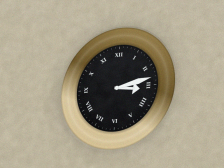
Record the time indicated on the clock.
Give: 3:13
